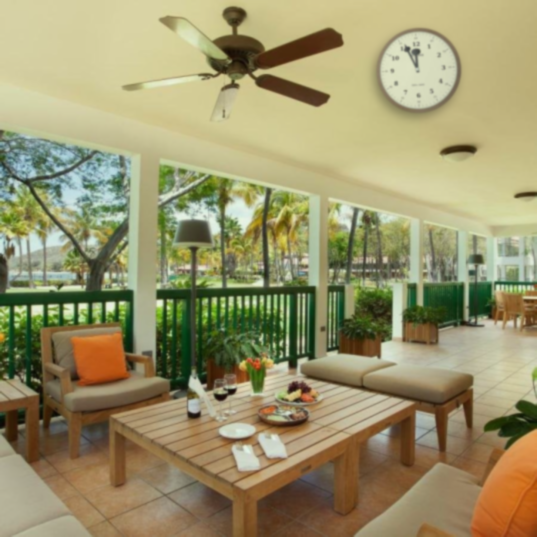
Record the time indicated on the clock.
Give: 11:56
